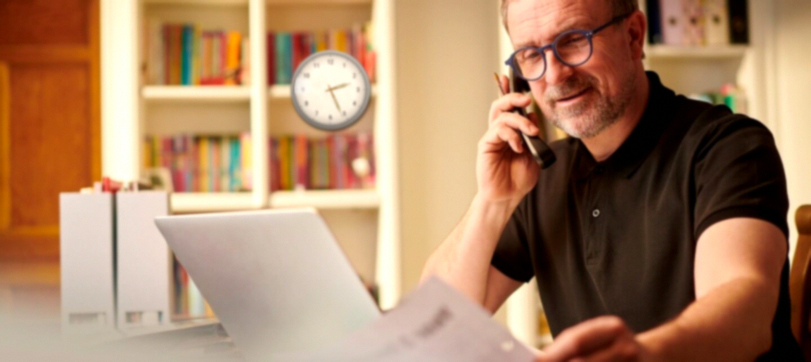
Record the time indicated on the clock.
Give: 2:26
